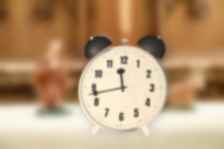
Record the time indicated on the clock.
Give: 11:43
